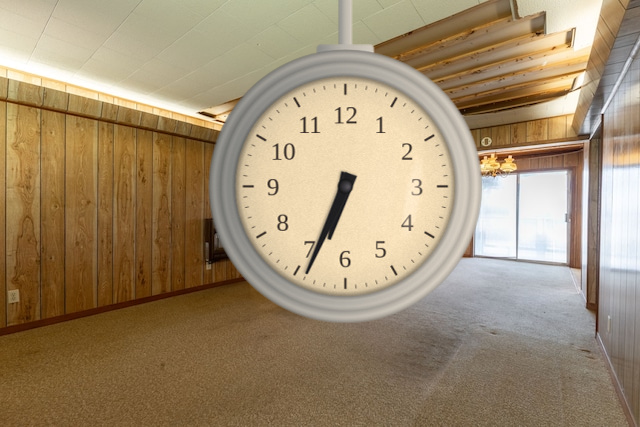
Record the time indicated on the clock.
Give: 6:34
